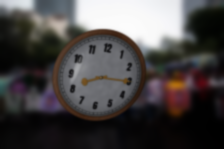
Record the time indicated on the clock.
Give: 8:15
